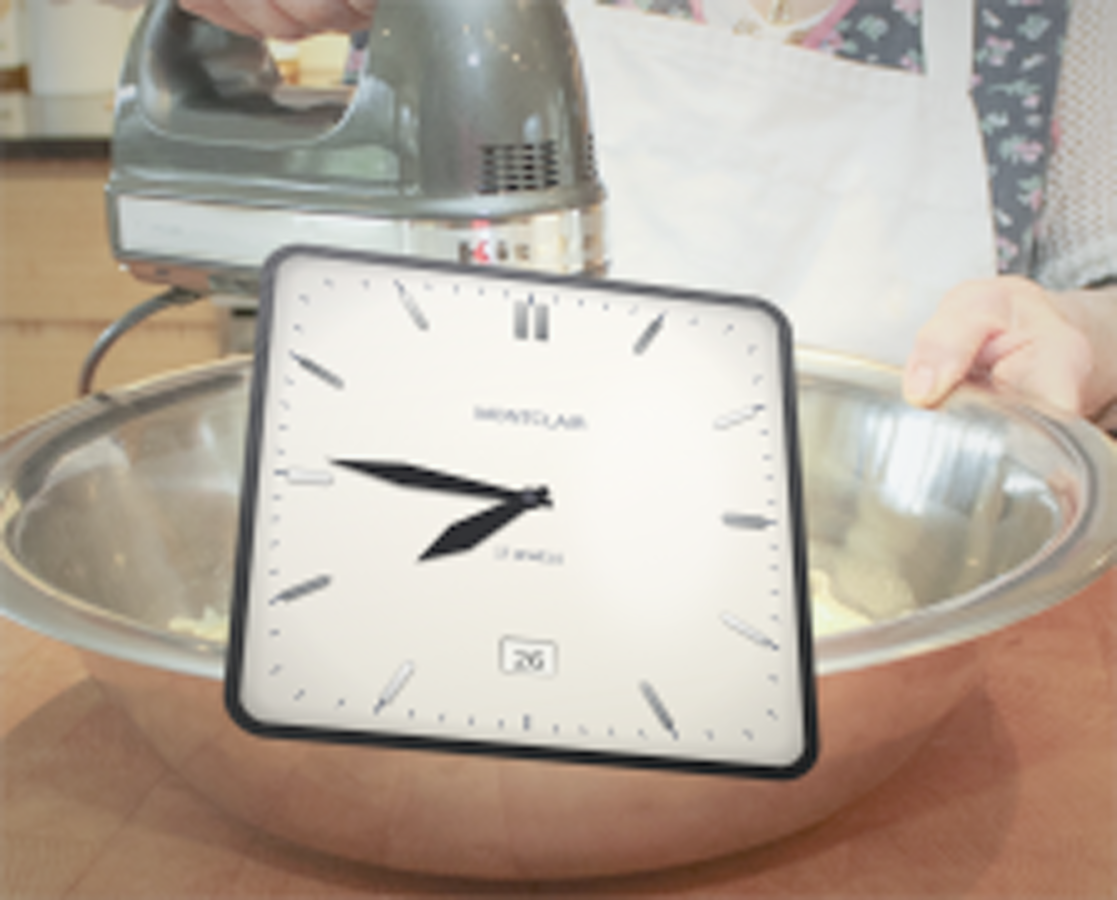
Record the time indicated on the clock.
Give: 7:46
